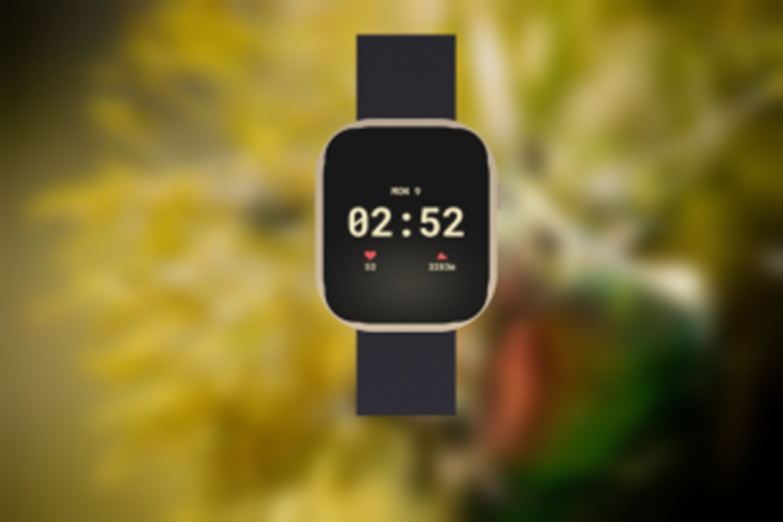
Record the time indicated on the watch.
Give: 2:52
